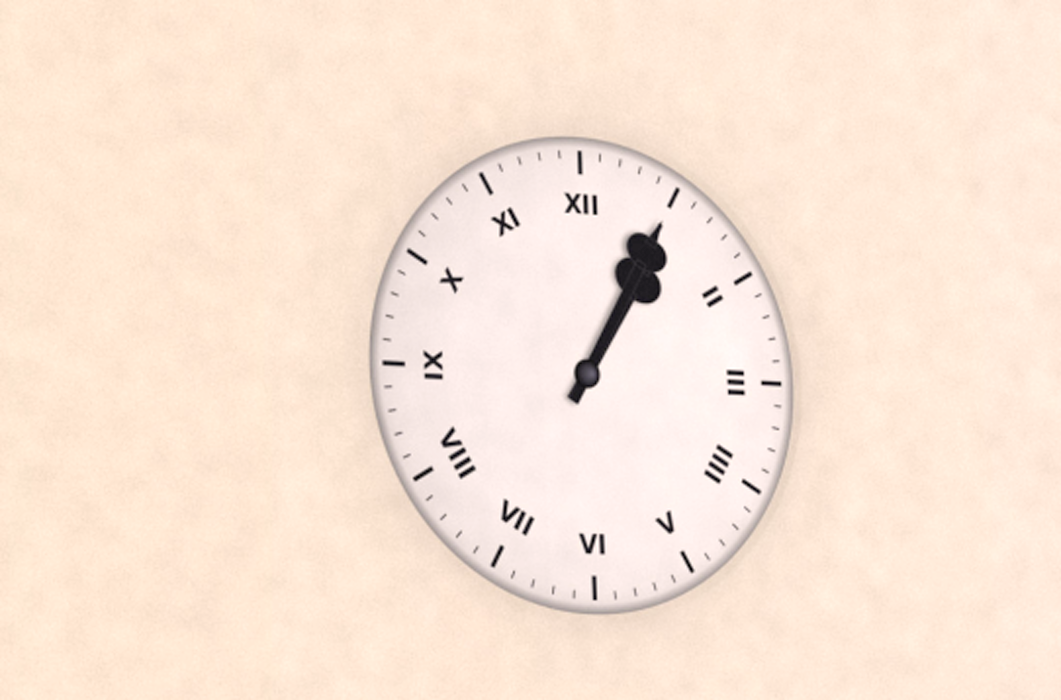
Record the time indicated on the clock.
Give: 1:05
